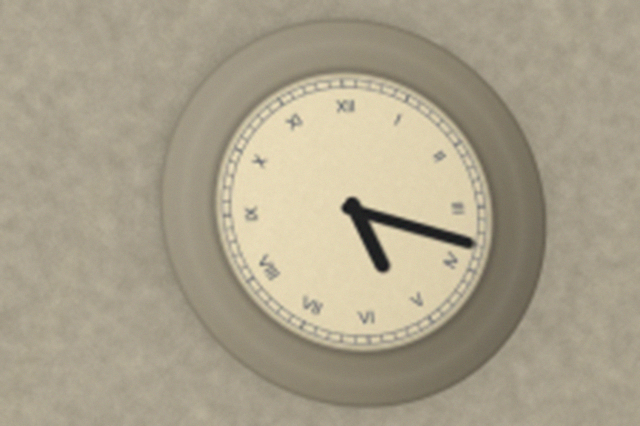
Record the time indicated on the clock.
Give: 5:18
